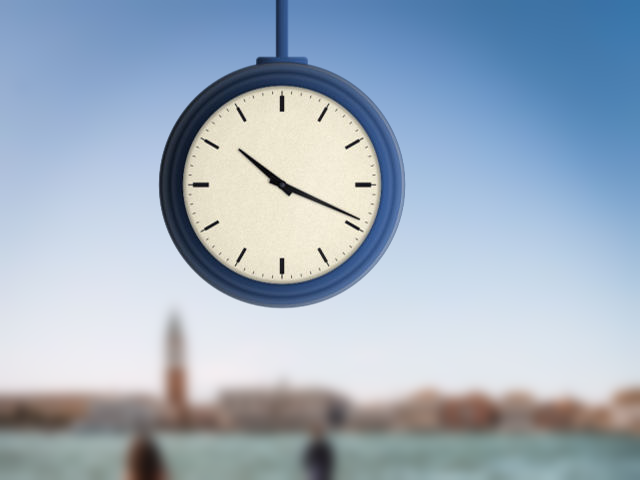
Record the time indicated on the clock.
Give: 10:19
